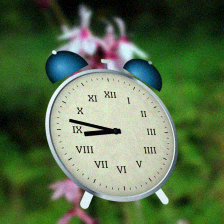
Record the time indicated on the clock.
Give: 8:47
